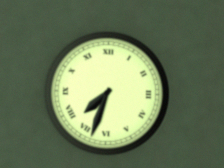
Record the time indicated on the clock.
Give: 7:33
